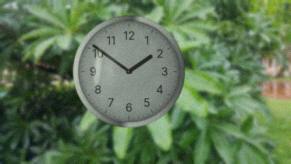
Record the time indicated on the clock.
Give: 1:51
